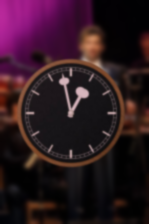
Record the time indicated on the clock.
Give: 12:58
